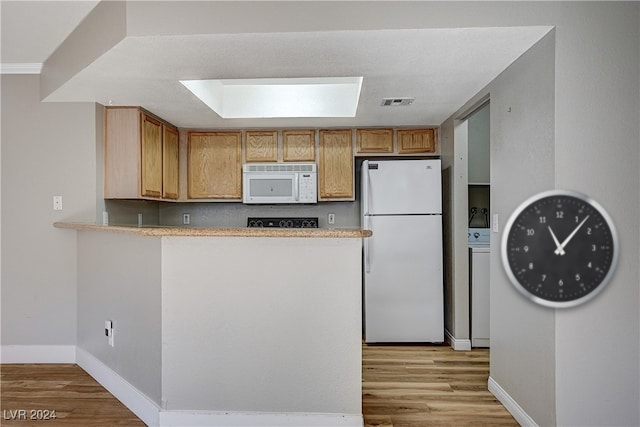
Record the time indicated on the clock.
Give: 11:07
